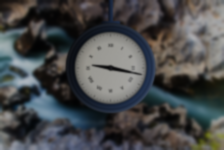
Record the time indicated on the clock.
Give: 9:17
